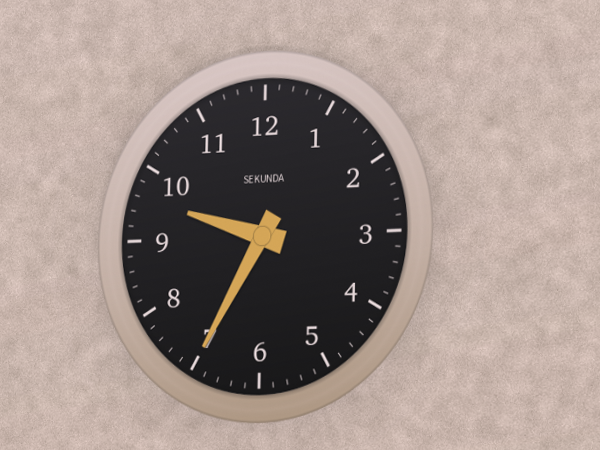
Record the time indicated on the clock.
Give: 9:35
